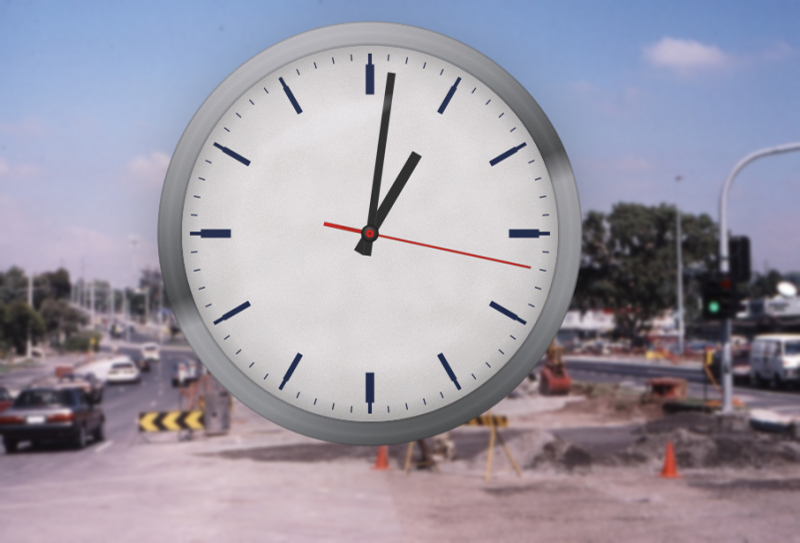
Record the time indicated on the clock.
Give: 1:01:17
